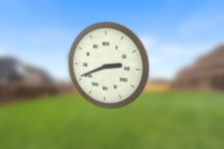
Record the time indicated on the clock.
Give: 2:41
